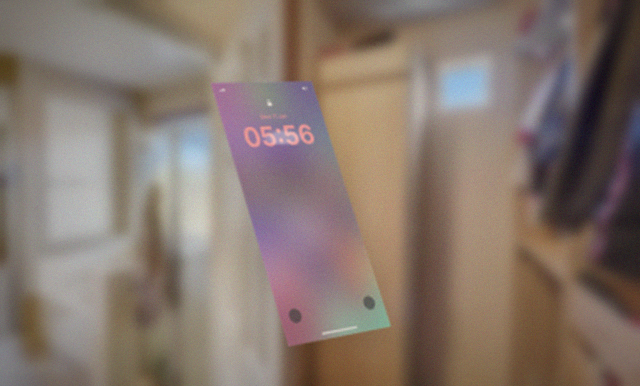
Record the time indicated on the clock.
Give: 5:56
